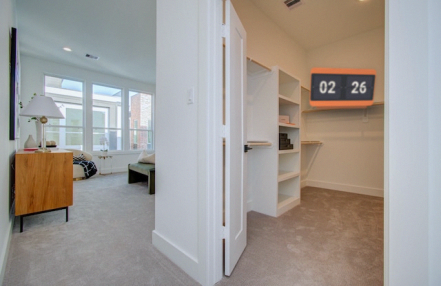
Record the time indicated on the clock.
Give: 2:26
